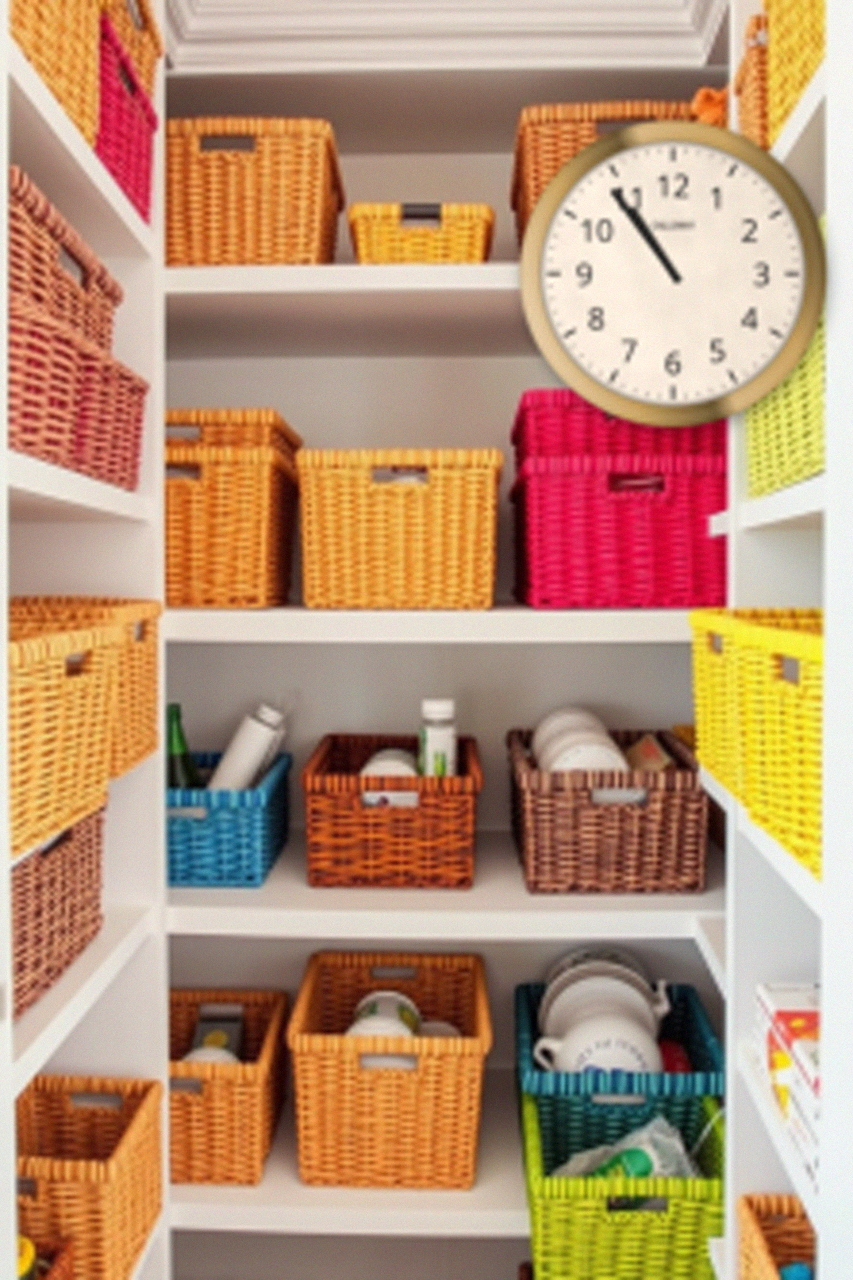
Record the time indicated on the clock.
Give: 10:54
